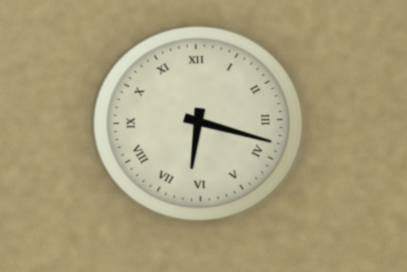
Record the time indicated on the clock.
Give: 6:18
